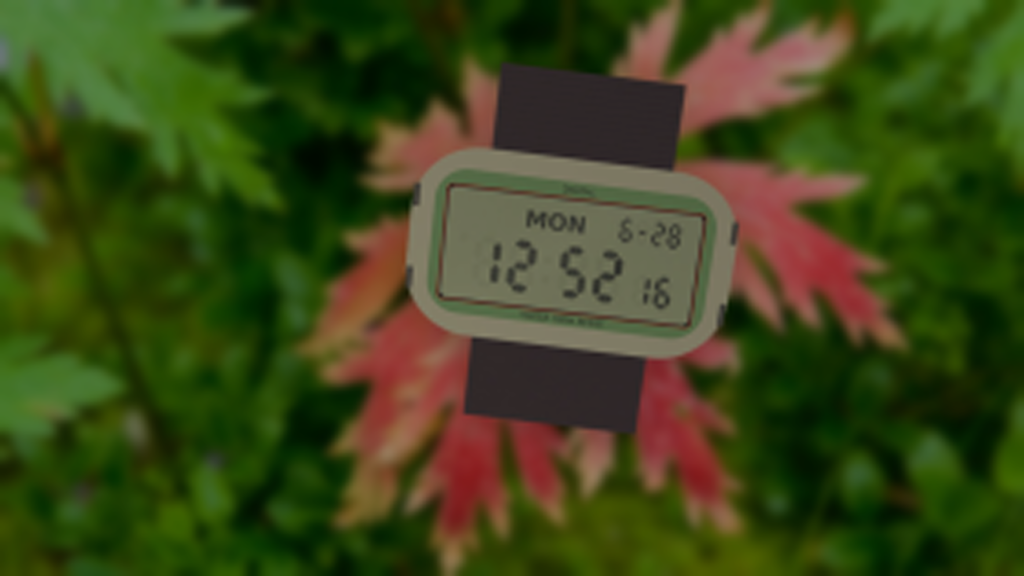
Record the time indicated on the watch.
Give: 12:52:16
